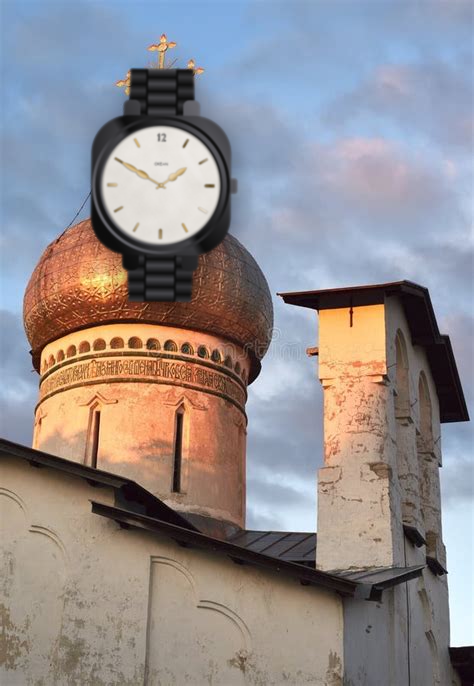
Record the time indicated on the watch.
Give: 1:50
